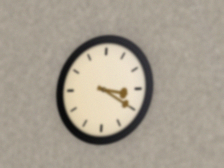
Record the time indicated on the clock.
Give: 3:20
